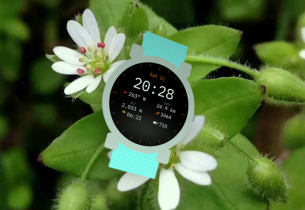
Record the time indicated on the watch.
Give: 20:28
